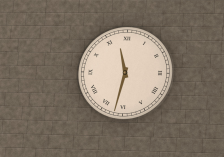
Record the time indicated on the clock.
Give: 11:32
